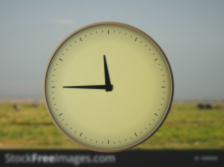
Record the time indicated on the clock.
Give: 11:45
